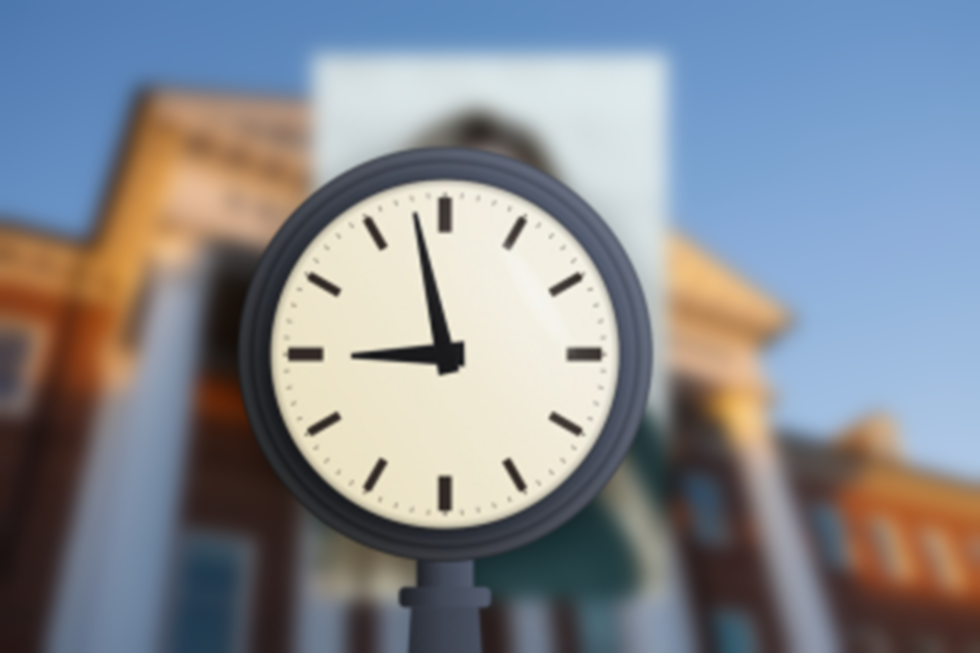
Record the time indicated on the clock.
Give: 8:58
